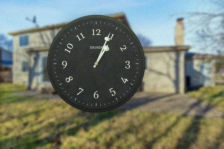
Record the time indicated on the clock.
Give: 1:04
